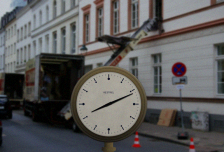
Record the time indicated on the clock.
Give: 8:11
